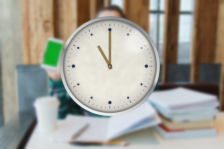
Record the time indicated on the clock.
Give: 11:00
